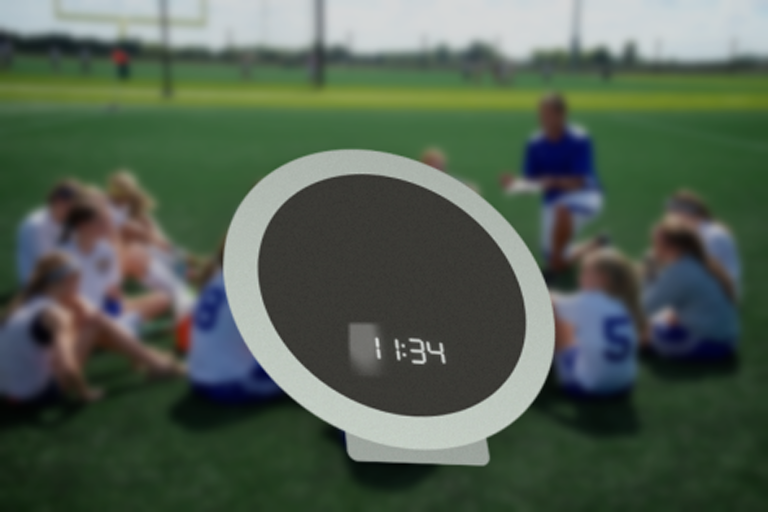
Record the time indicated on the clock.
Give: 11:34
